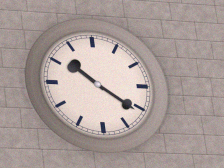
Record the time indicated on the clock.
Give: 10:21
